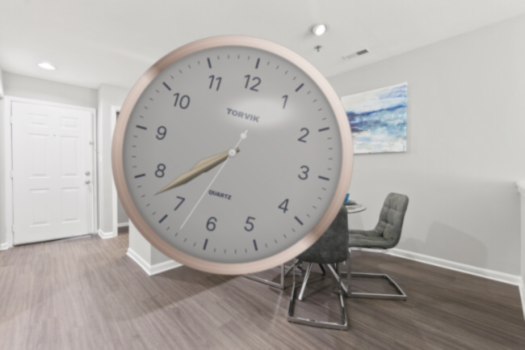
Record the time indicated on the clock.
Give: 7:37:33
